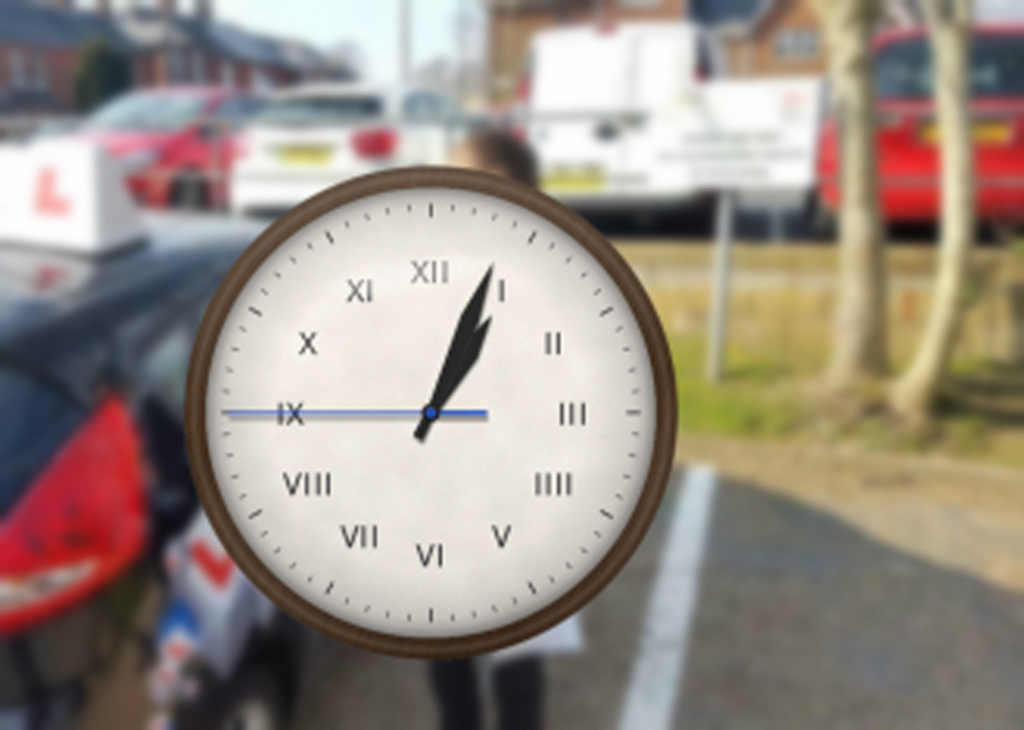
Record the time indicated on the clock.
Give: 1:03:45
